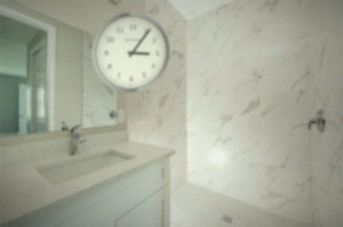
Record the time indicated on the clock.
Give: 3:06
